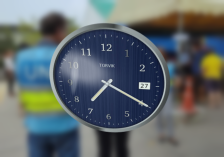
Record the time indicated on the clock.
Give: 7:20
